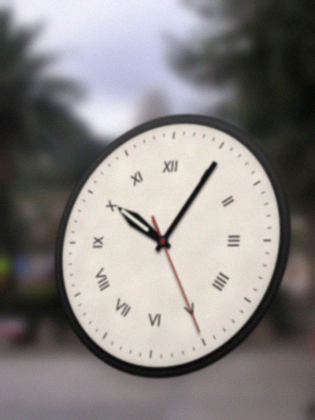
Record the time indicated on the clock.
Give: 10:05:25
